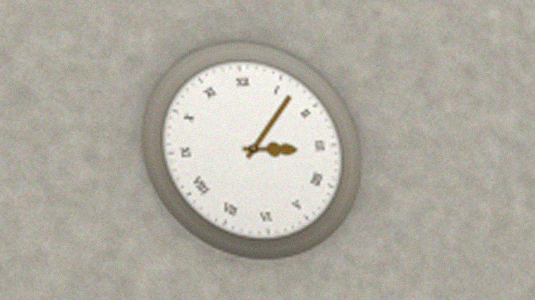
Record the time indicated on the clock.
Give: 3:07
